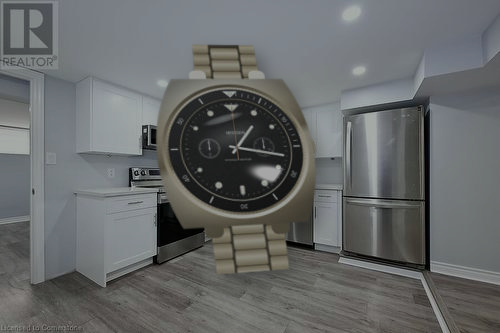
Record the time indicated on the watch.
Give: 1:17
